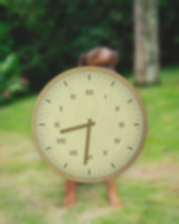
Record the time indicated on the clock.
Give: 8:31
